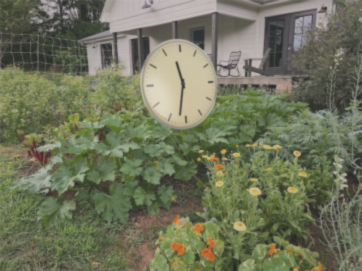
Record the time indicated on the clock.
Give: 11:32
